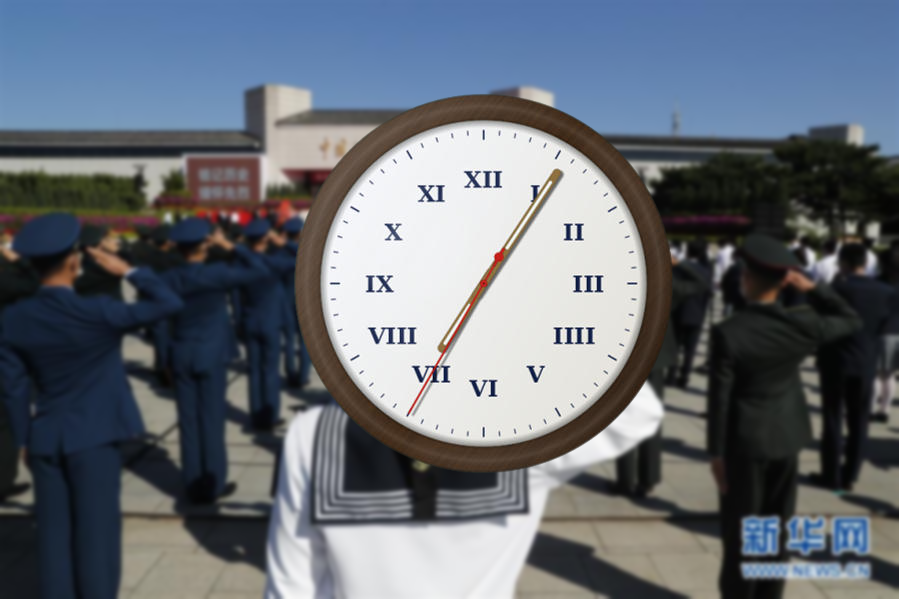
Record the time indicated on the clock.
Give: 7:05:35
